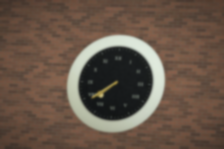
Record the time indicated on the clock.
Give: 7:39
